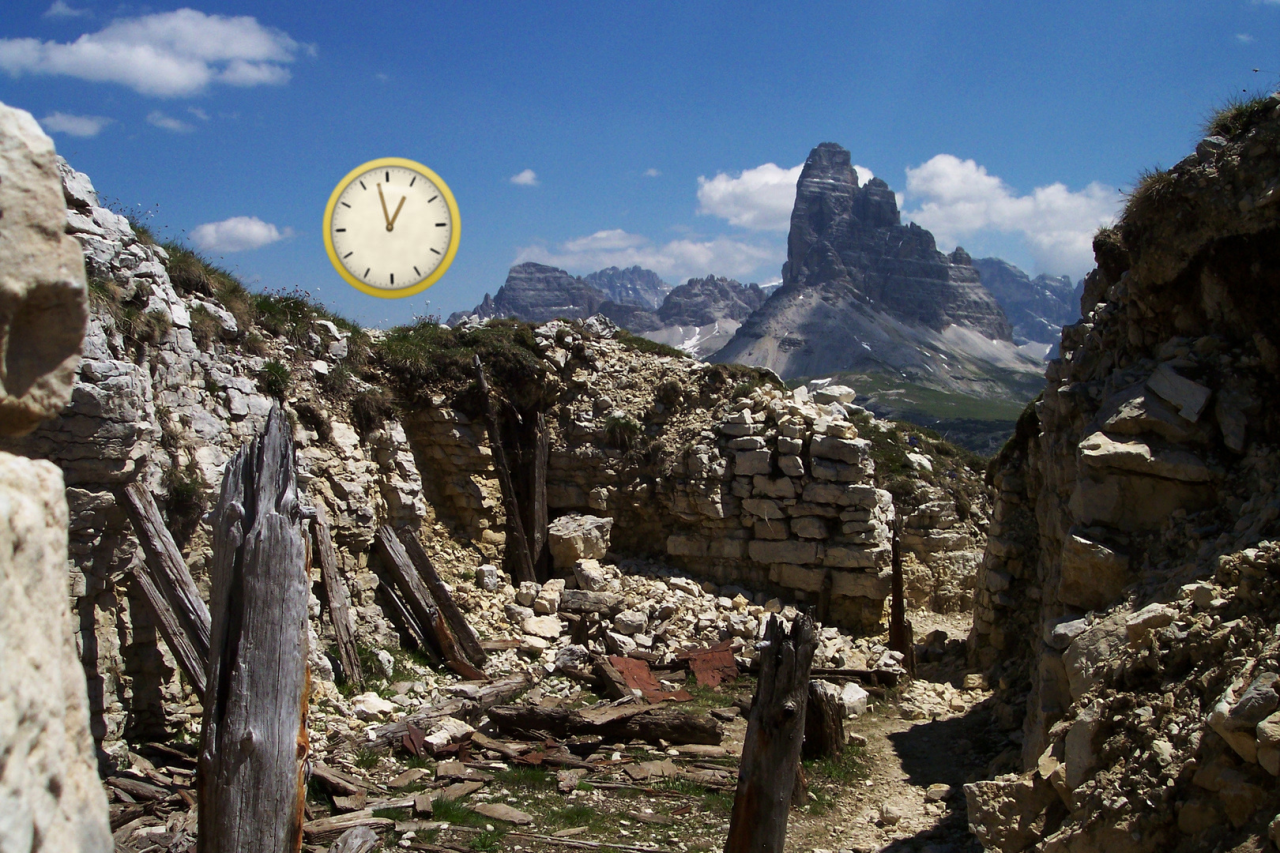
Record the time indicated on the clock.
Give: 12:58
